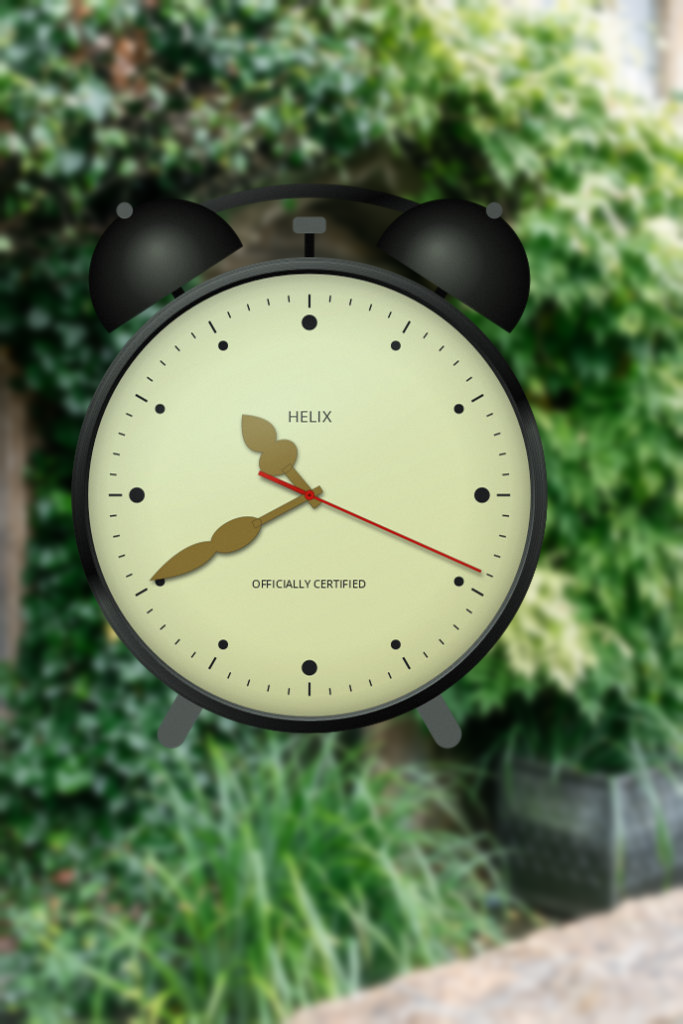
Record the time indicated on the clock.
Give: 10:40:19
